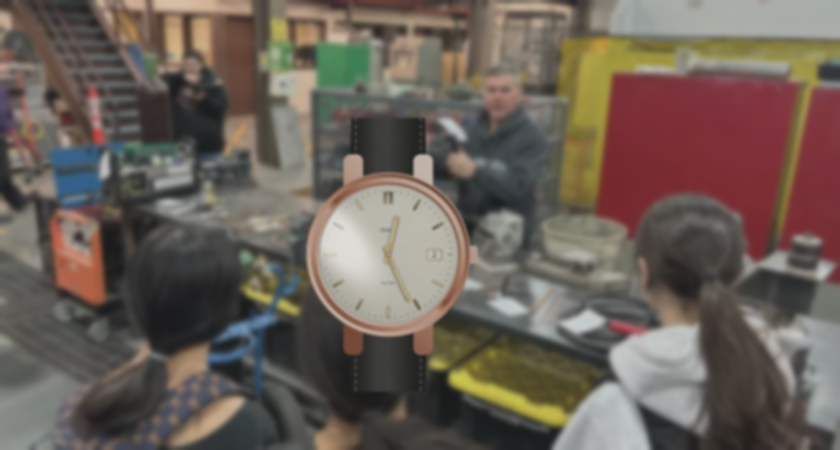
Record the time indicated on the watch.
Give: 12:26
